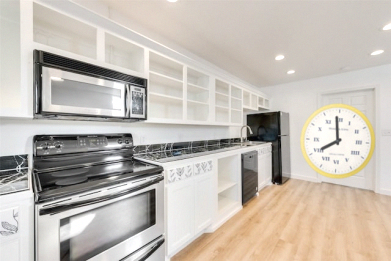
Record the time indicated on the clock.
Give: 7:59
